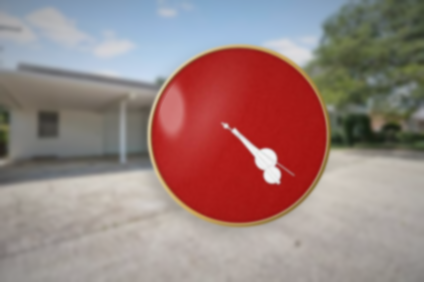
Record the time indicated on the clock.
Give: 4:23:21
